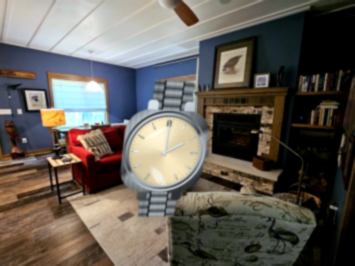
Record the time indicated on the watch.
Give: 2:00
